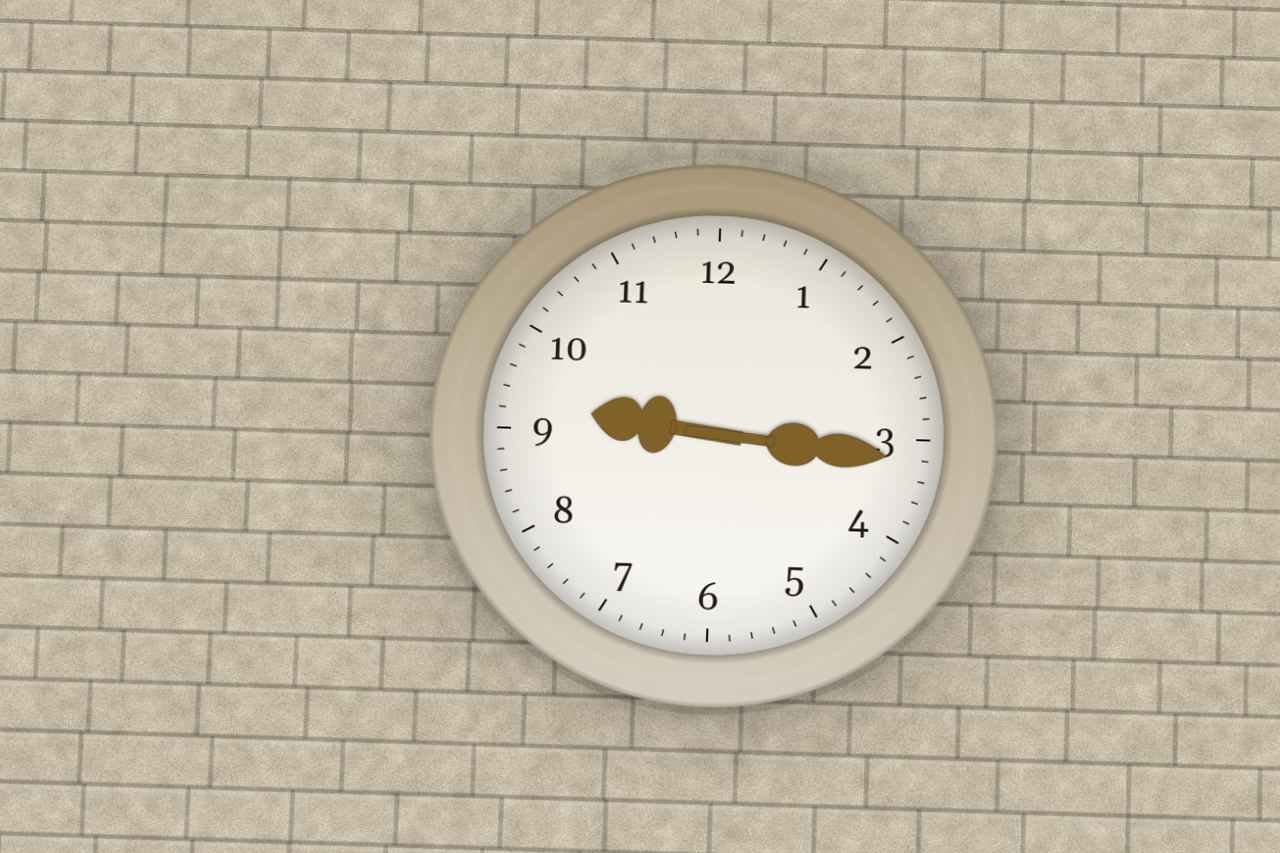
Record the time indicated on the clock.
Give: 9:16
